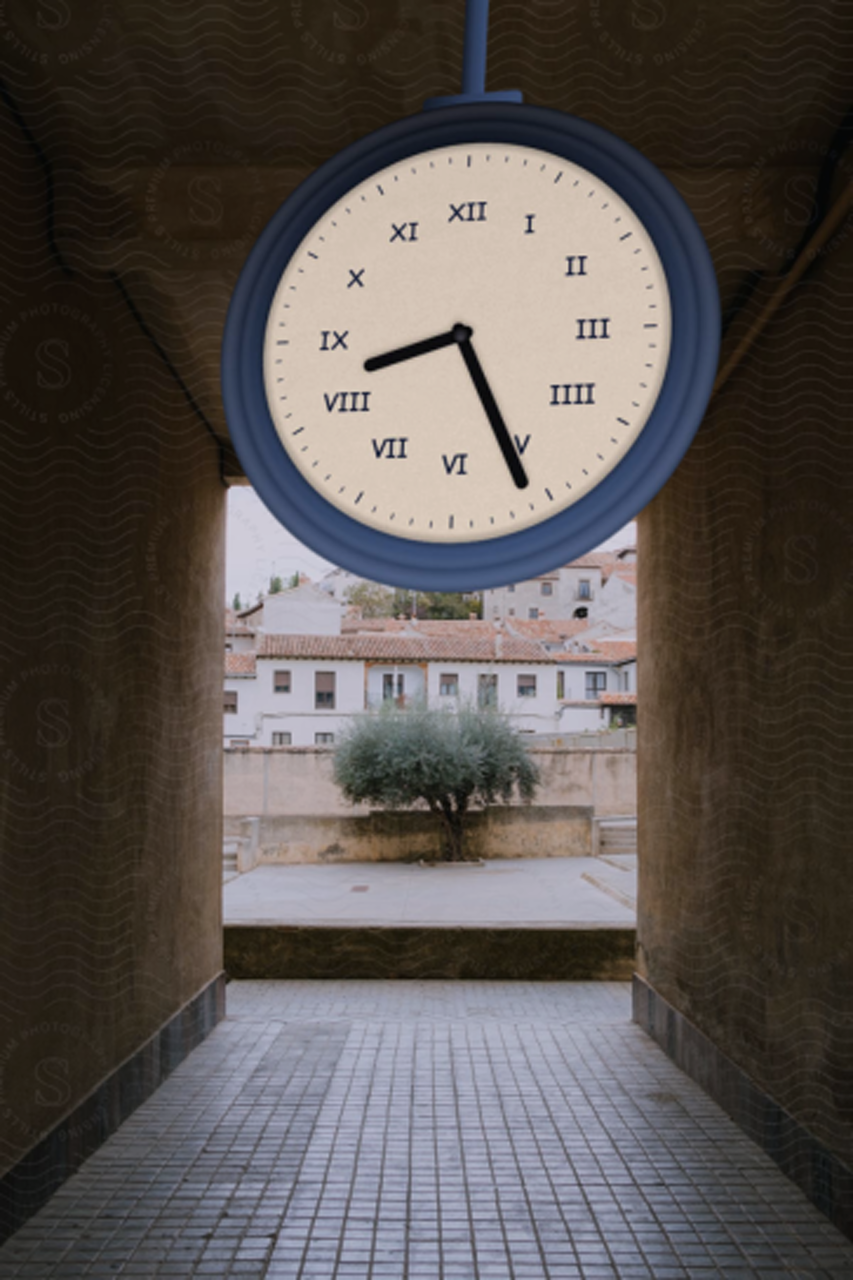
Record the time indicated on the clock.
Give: 8:26
